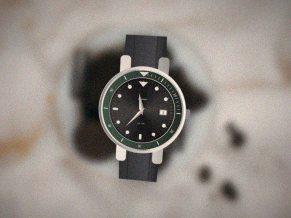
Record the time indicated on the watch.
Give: 11:37
